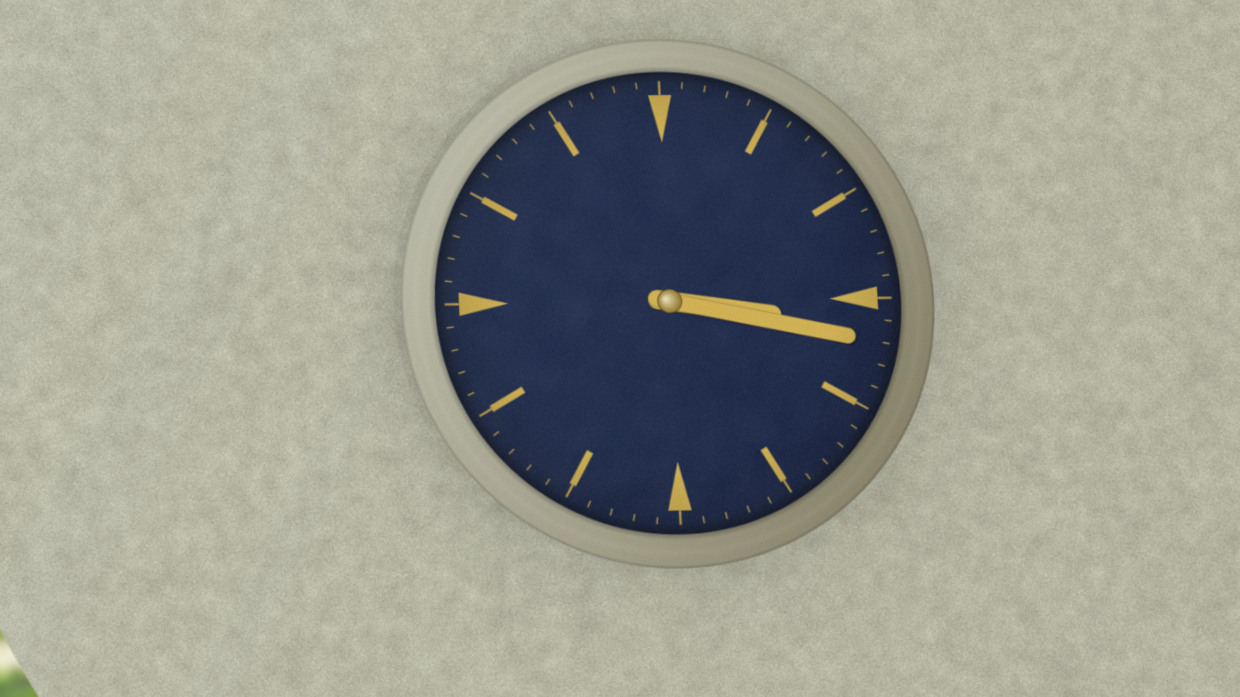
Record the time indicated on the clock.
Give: 3:17
